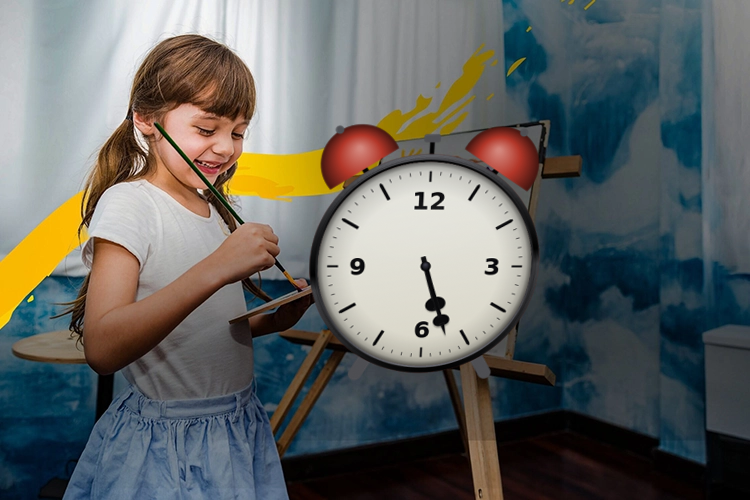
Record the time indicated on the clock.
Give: 5:27
